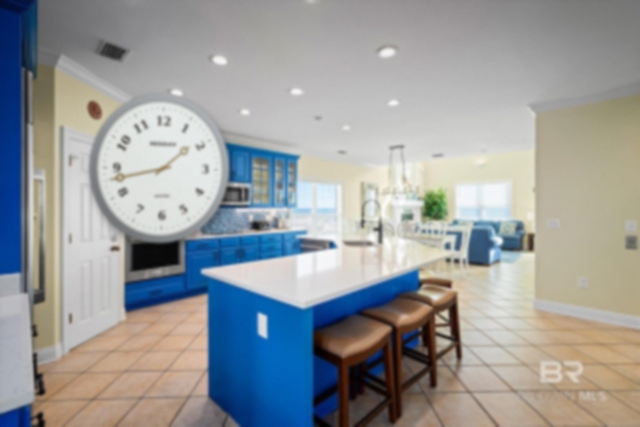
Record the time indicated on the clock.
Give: 1:43
